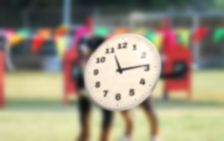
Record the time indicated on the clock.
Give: 11:14
